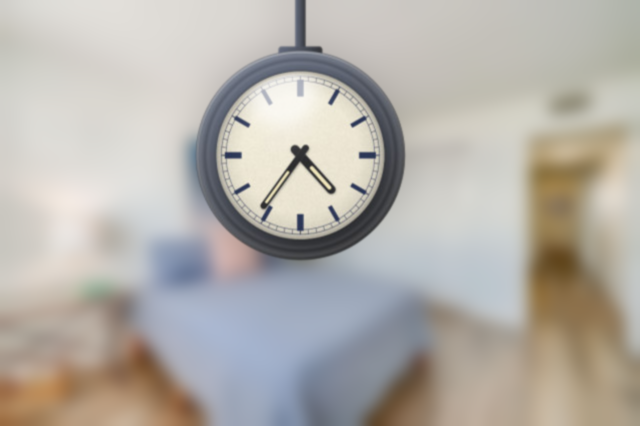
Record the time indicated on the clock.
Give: 4:36
